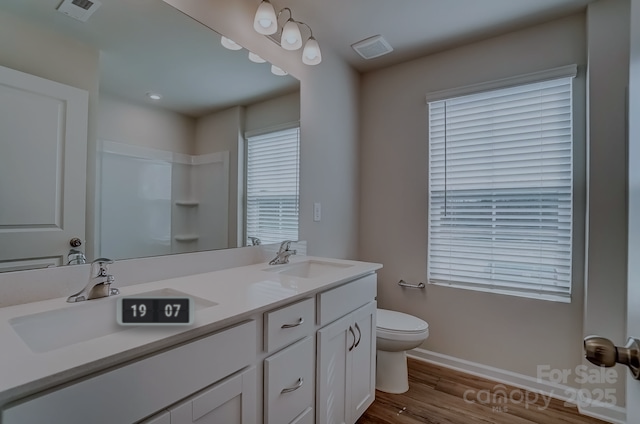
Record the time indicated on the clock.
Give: 19:07
